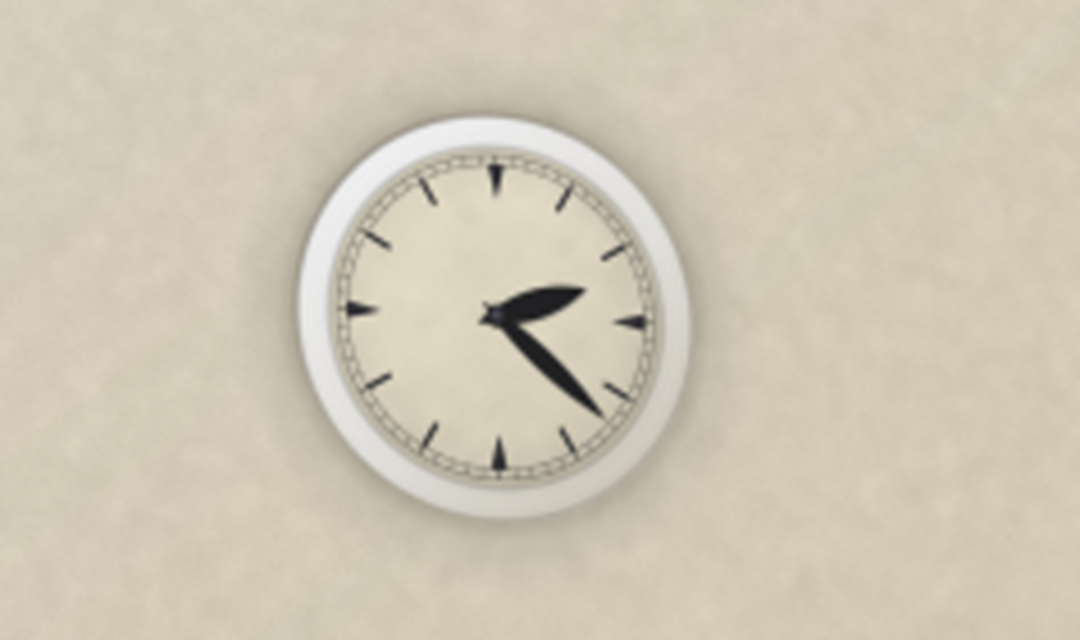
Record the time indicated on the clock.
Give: 2:22
